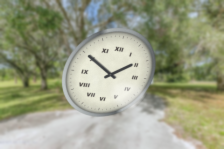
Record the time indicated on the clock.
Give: 1:50
